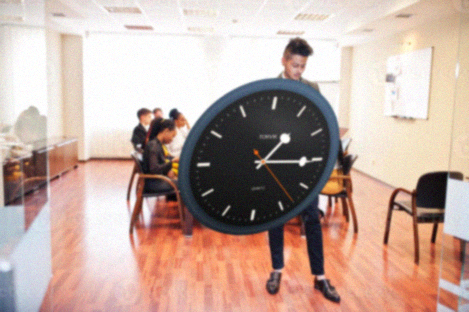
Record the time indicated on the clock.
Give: 1:15:23
